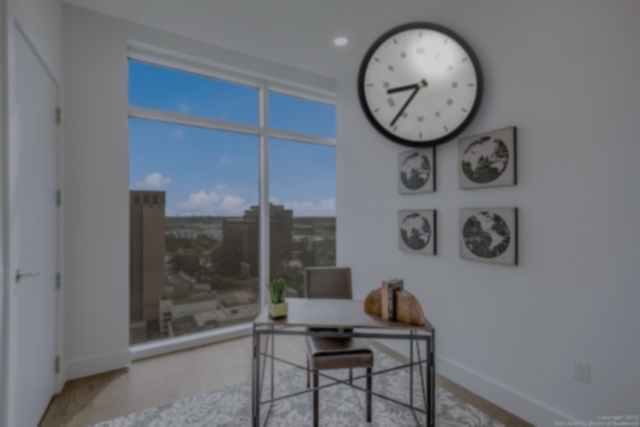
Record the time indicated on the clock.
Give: 8:36
